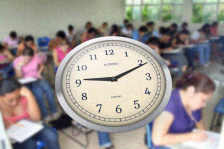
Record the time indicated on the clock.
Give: 9:11
